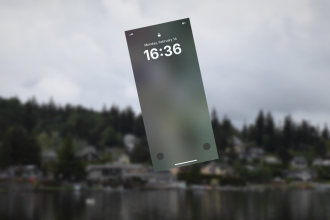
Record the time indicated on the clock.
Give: 16:36
